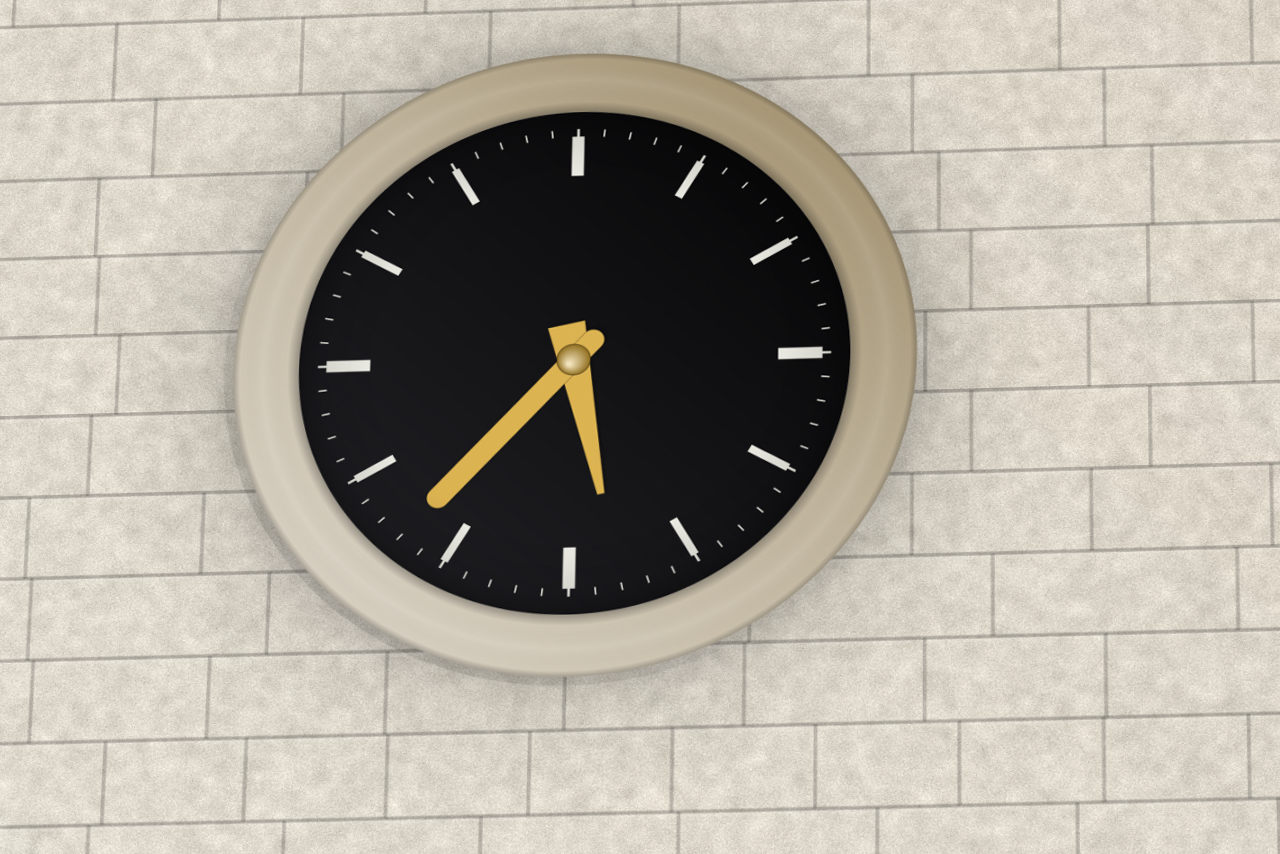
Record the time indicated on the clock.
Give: 5:37
